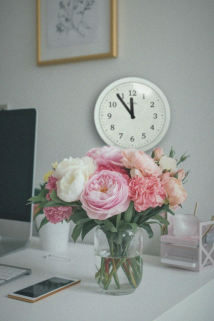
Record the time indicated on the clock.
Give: 11:54
